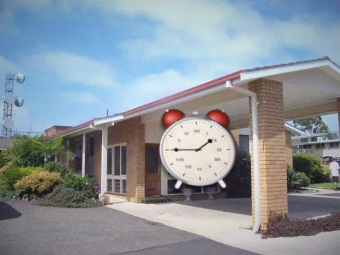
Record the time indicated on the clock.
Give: 1:45
